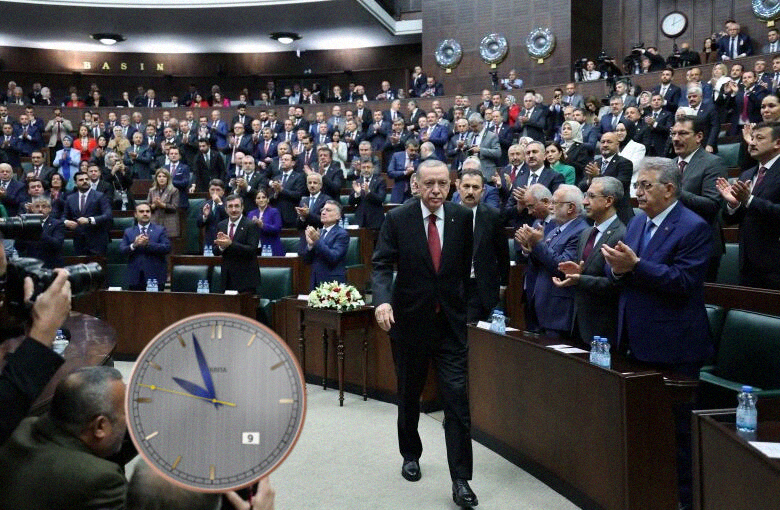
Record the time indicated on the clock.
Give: 9:56:47
